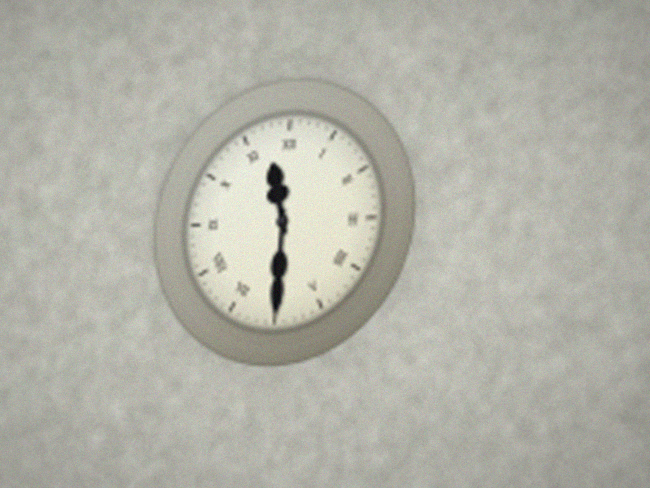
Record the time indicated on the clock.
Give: 11:30
